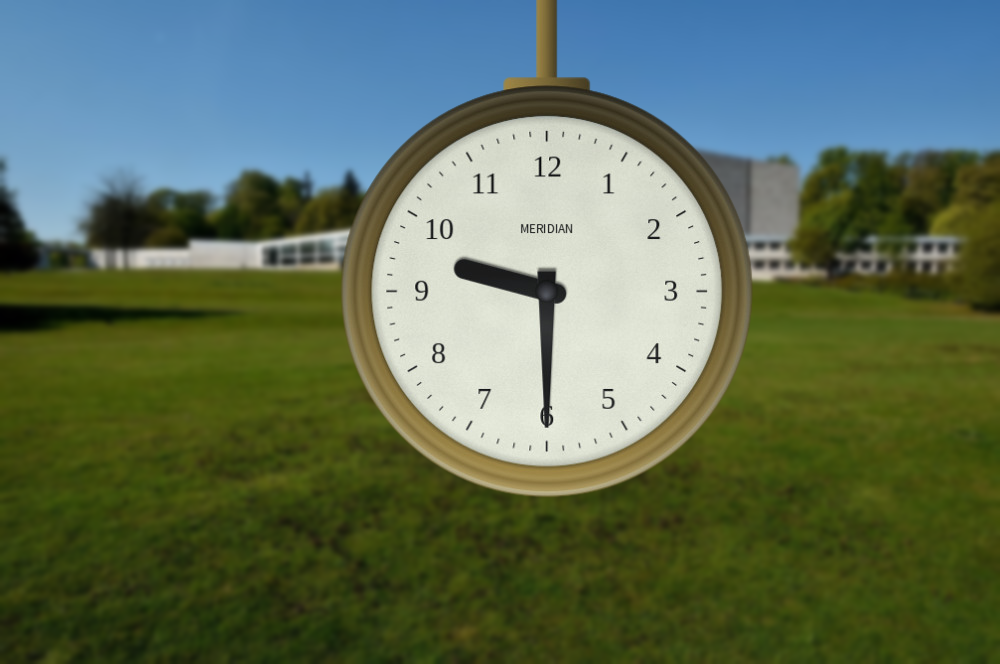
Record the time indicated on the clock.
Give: 9:30
